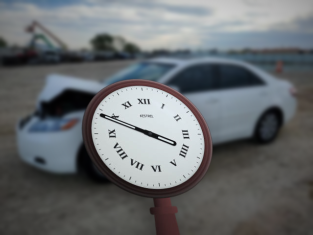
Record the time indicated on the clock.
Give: 3:49
